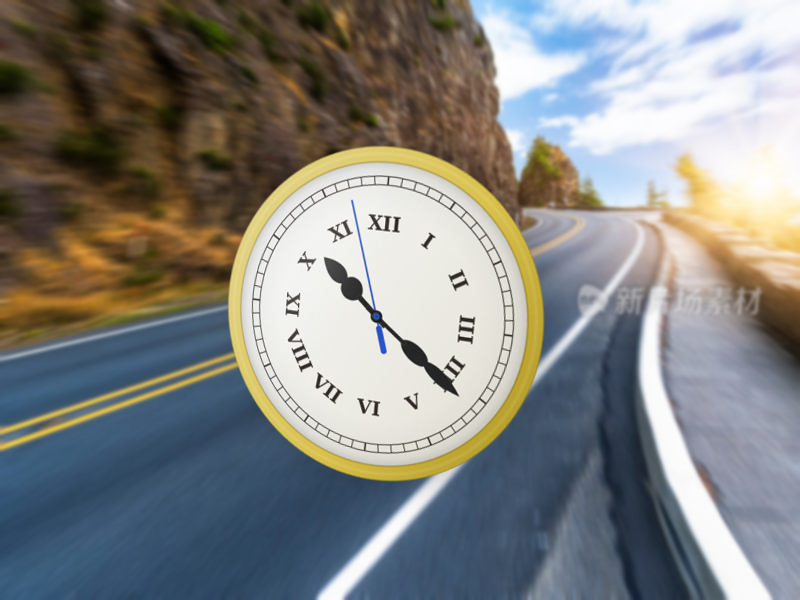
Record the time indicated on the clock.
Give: 10:20:57
